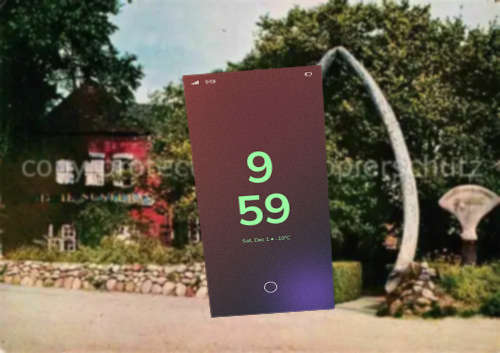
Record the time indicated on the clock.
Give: 9:59
